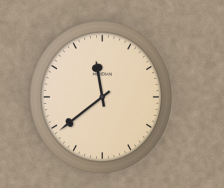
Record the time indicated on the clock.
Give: 11:39
